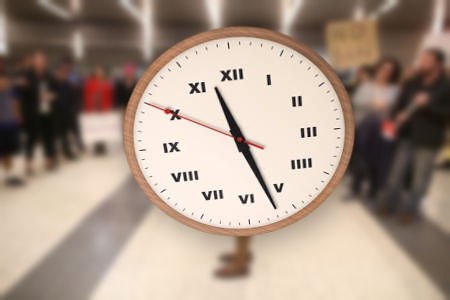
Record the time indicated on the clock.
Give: 11:26:50
